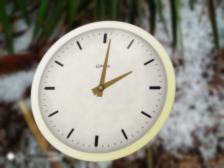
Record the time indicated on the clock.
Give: 2:01
